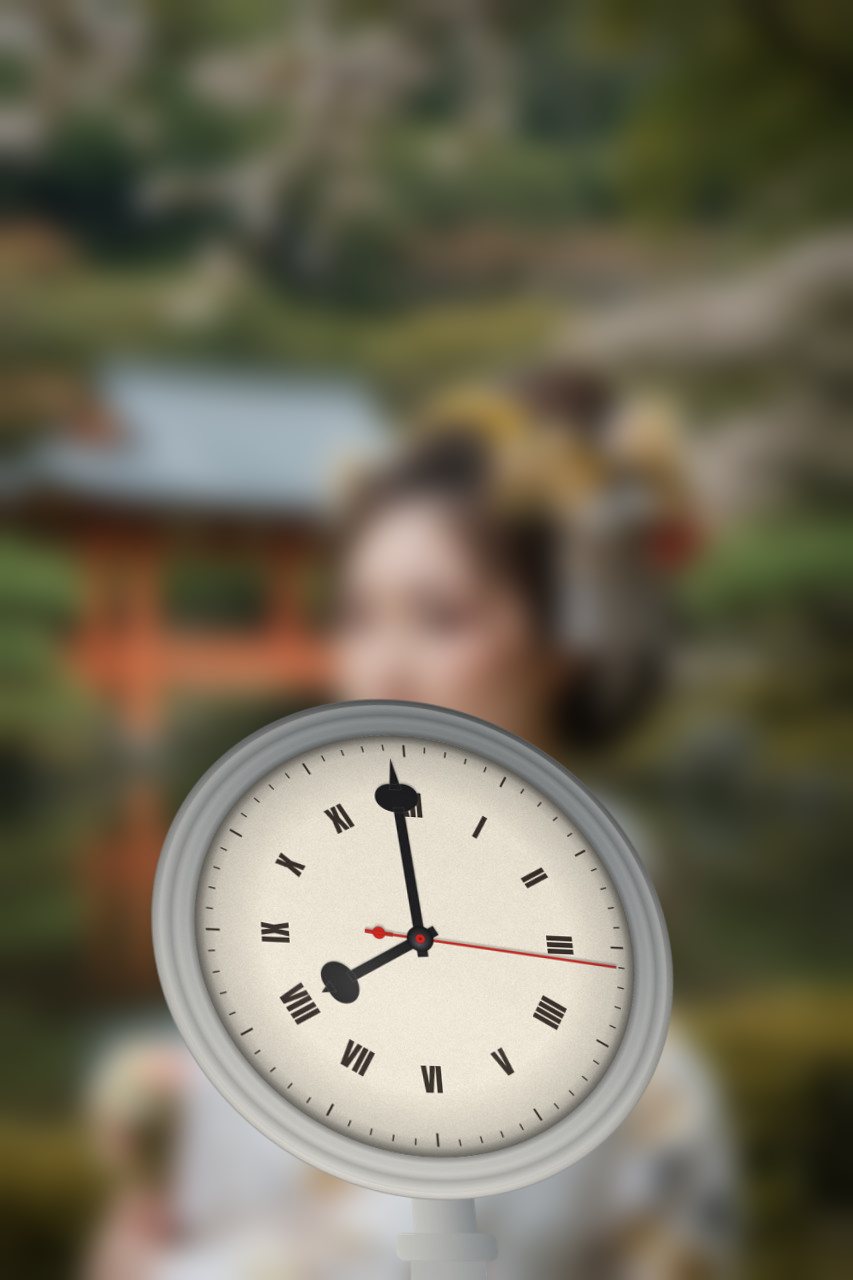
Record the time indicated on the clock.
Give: 7:59:16
